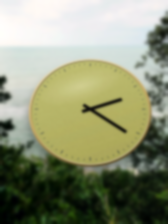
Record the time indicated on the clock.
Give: 2:21
